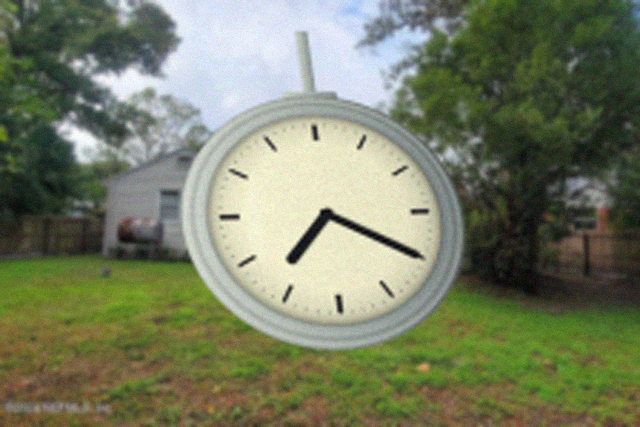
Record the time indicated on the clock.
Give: 7:20
